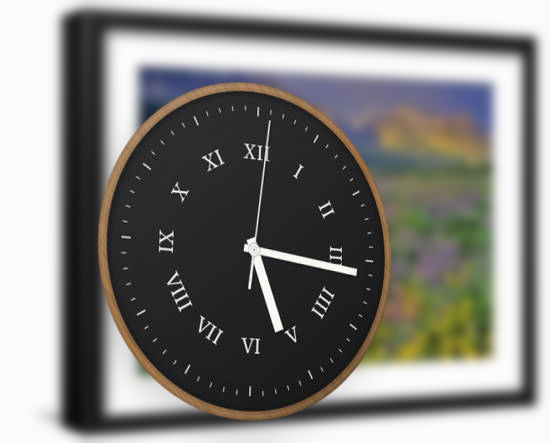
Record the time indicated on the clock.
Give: 5:16:01
